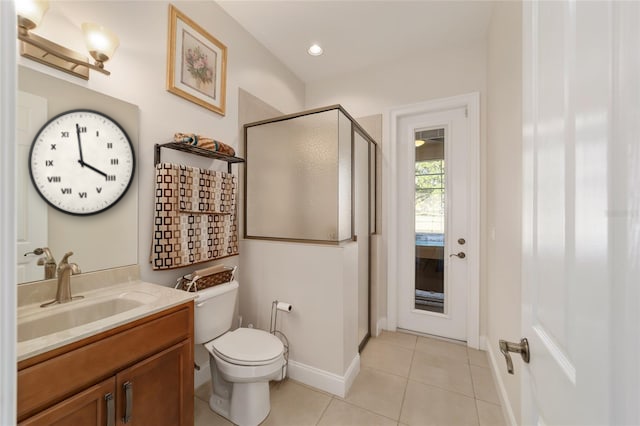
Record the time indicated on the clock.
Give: 3:59
